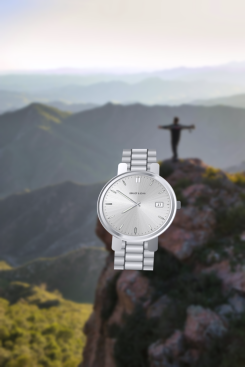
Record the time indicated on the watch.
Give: 7:51
